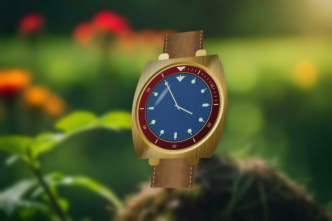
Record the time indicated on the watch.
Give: 3:55
